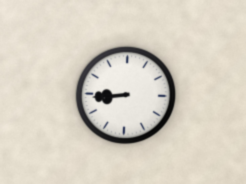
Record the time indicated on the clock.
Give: 8:44
